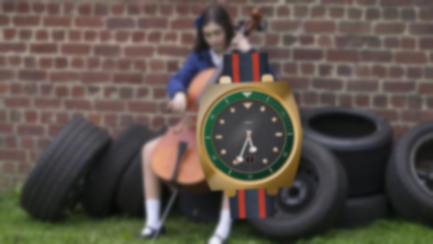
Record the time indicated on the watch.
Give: 5:34
